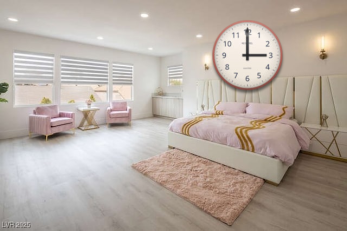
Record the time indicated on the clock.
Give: 3:00
